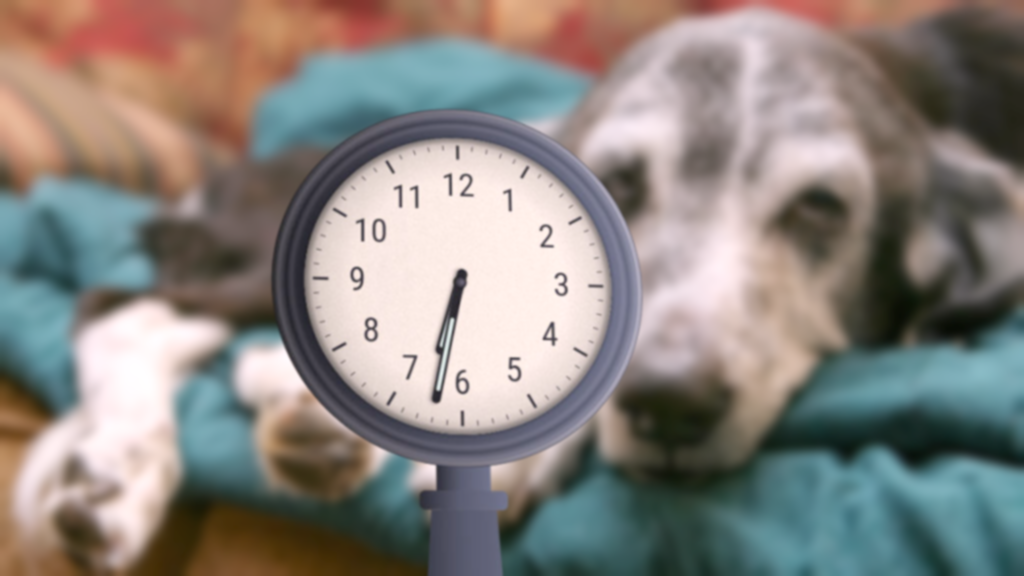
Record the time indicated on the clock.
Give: 6:32
